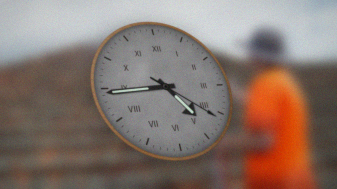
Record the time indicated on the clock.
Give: 4:44:21
